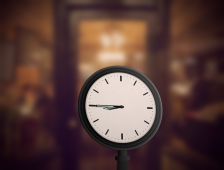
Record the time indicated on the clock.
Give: 8:45
